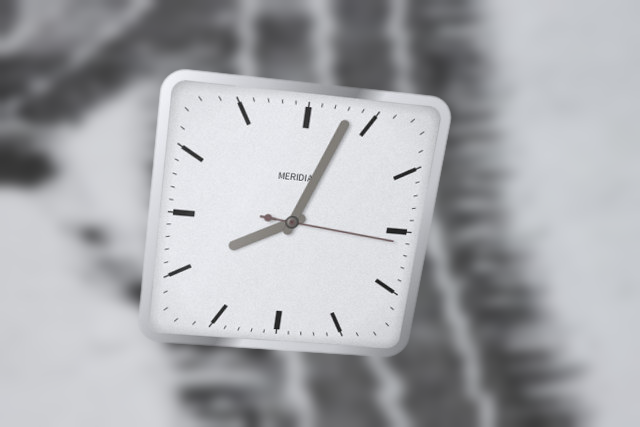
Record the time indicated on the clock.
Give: 8:03:16
